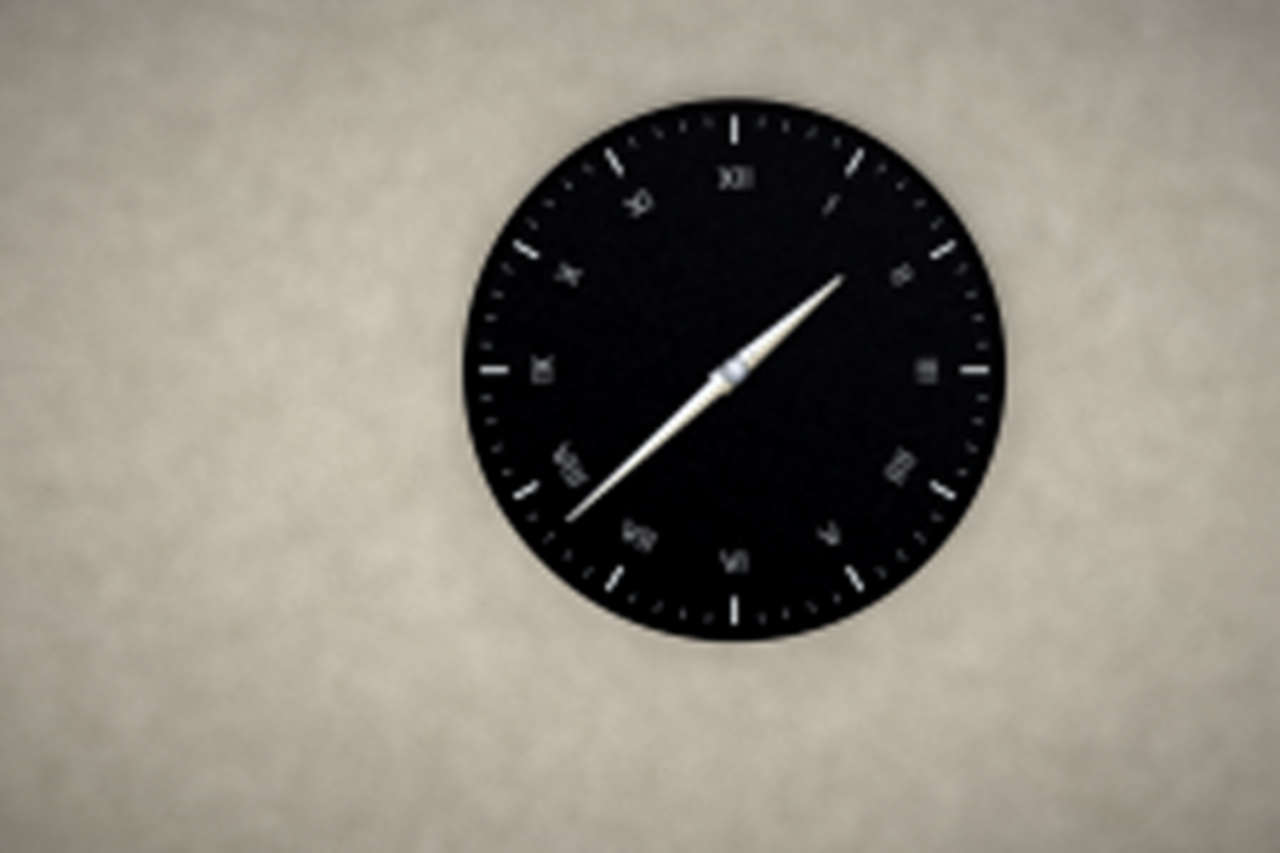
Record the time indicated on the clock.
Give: 1:38
